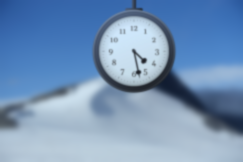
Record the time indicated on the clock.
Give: 4:28
